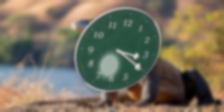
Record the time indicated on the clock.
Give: 3:20
